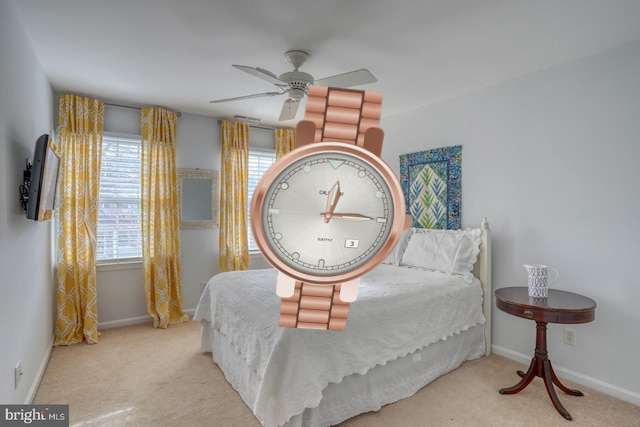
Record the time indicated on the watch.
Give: 12:15
